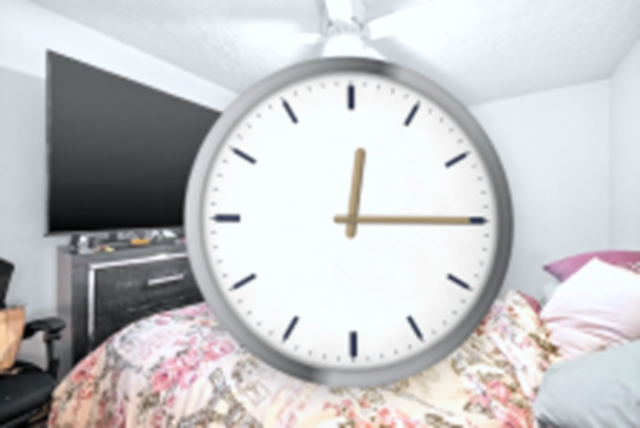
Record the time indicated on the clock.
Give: 12:15
